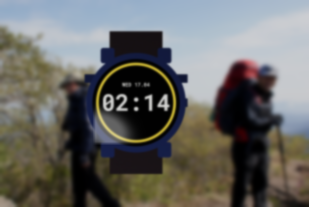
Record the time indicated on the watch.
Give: 2:14
